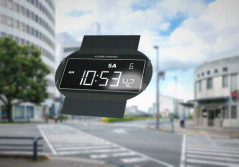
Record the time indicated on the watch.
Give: 10:53:42
